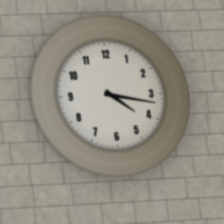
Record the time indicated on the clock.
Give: 4:17
